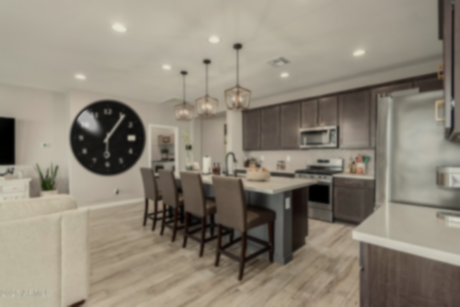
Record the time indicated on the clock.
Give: 6:06
